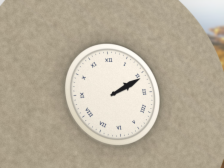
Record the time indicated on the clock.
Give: 2:11
